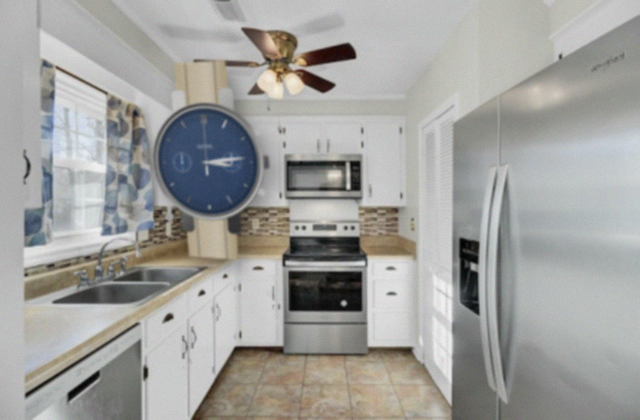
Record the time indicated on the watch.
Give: 3:14
